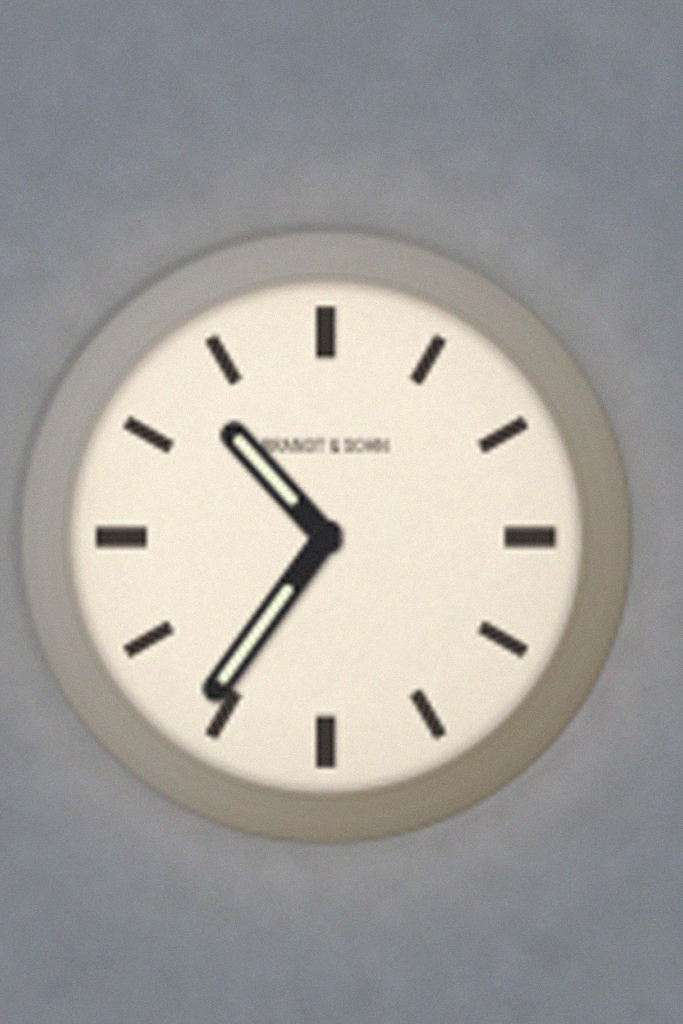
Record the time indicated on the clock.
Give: 10:36
